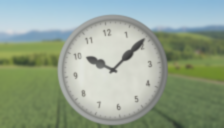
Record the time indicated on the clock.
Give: 10:09
